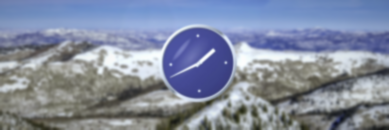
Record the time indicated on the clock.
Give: 1:41
